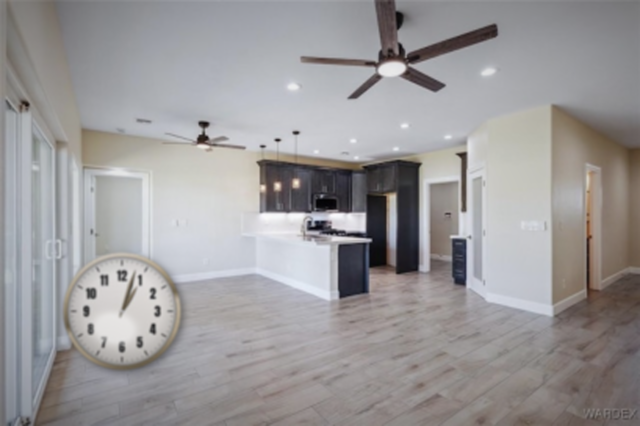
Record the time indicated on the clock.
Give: 1:03
